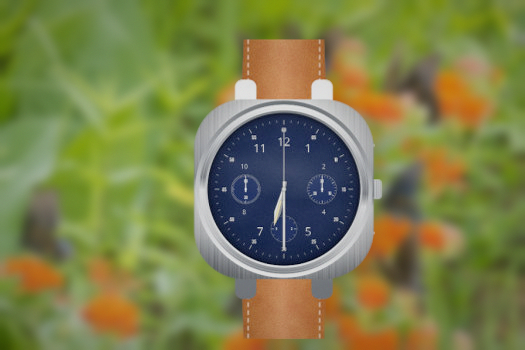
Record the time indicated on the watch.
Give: 6:30
